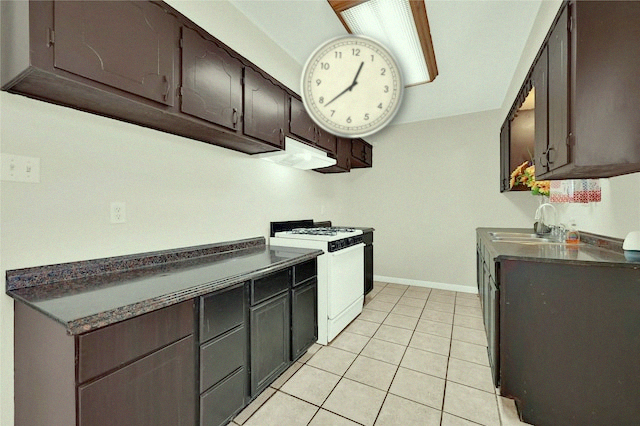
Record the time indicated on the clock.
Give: 12:38
